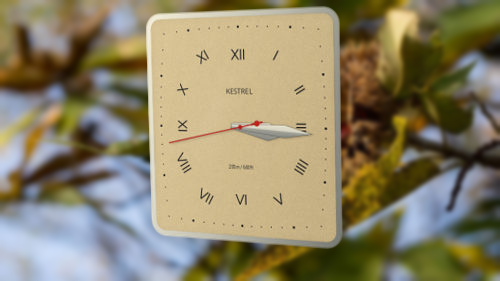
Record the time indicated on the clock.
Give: 3:15:43
